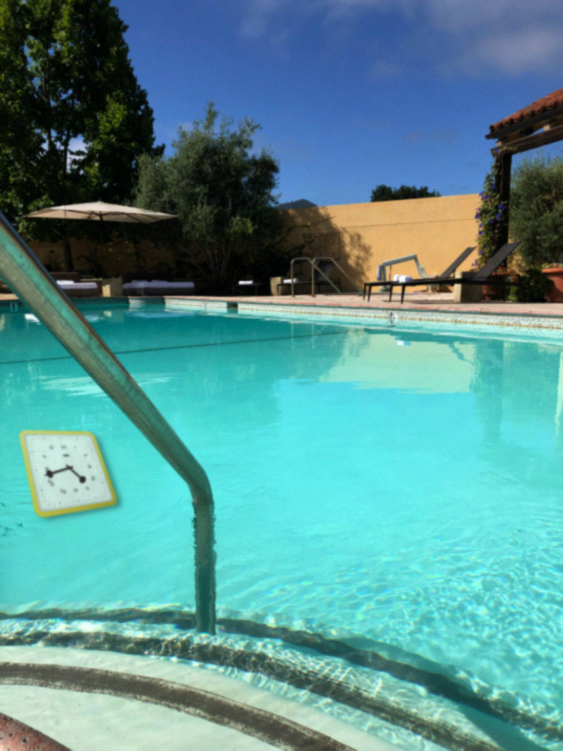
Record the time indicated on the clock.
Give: 4:43
